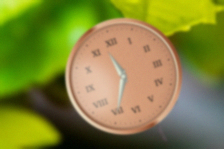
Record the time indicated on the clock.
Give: 11:35
